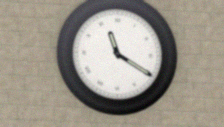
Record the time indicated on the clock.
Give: 11:20
